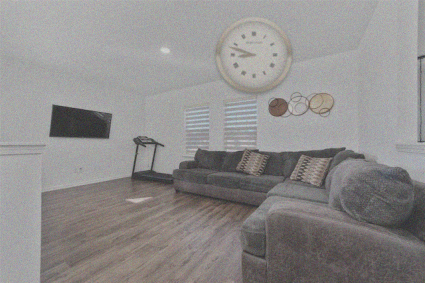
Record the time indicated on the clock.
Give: 8:48
